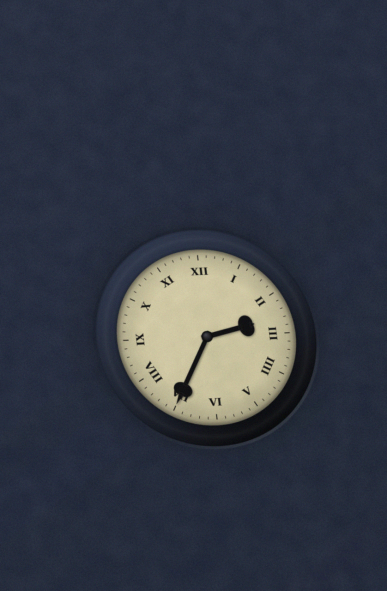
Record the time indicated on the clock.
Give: 2:35
